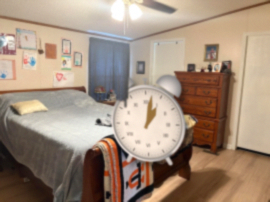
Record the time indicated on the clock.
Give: 1:02
